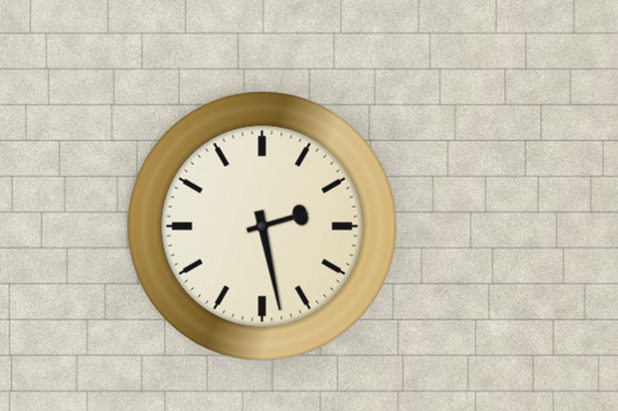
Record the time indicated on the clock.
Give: 2:28
